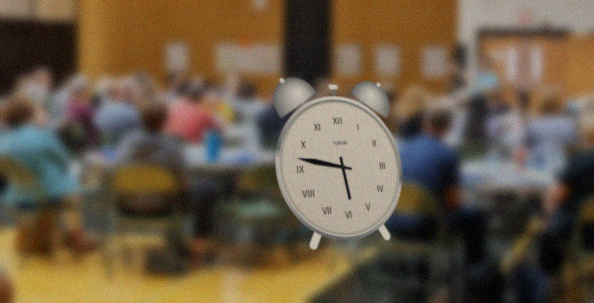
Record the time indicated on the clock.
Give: 5:47
